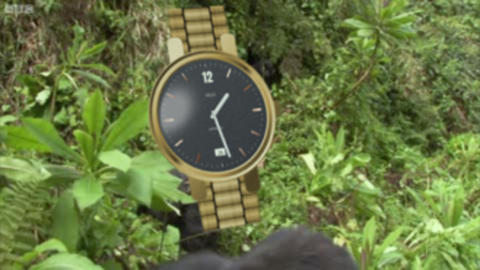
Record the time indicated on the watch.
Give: 1:28
